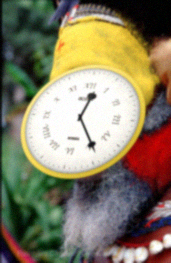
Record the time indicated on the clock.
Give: 12:24
